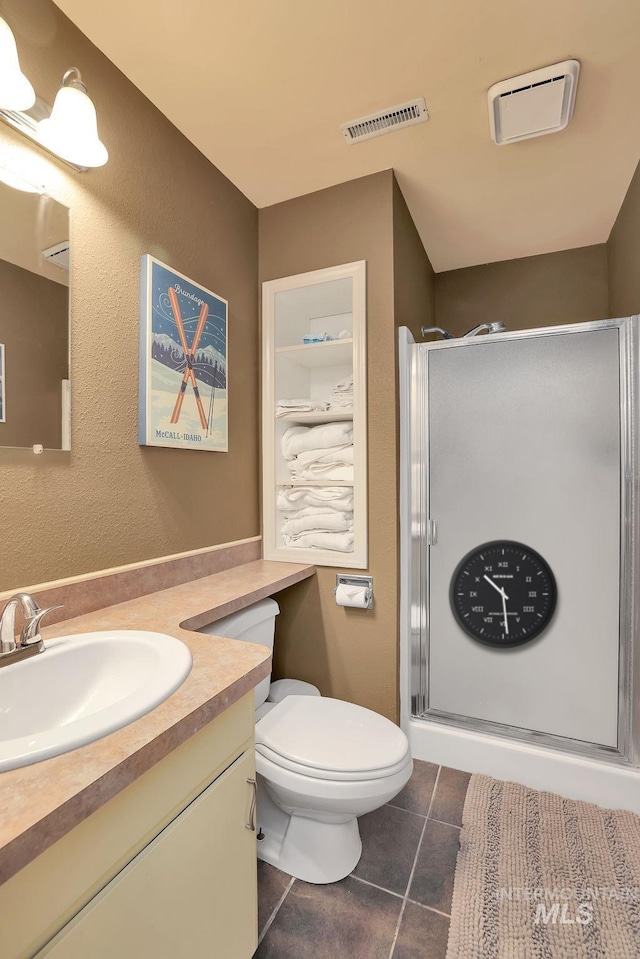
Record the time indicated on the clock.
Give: 10:29
